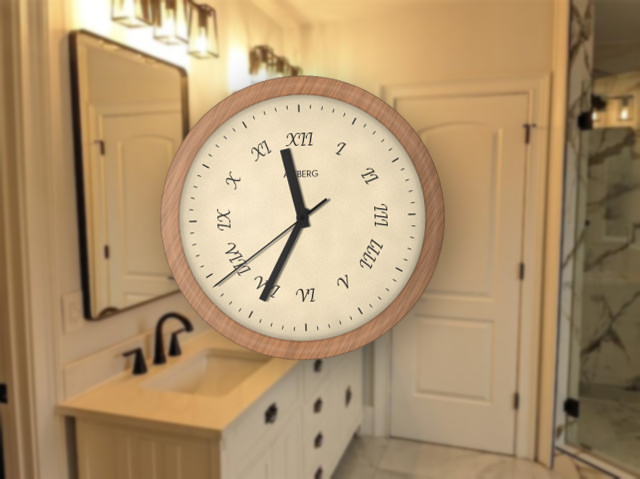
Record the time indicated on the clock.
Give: 11:34:39
